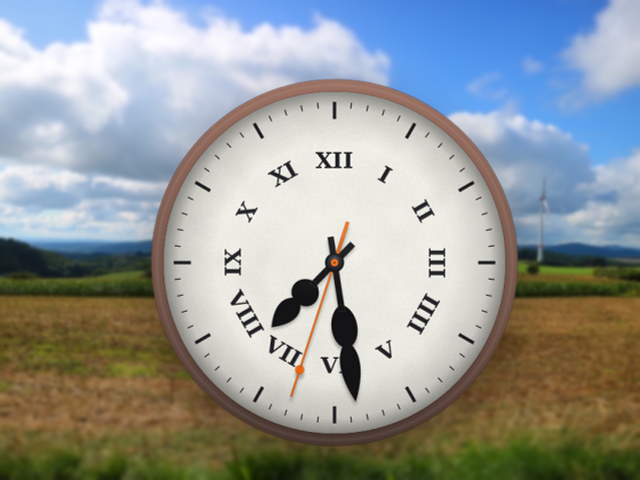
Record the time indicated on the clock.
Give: 7:28:33
